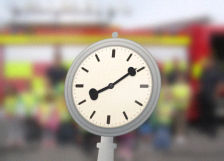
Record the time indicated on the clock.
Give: 8:09
